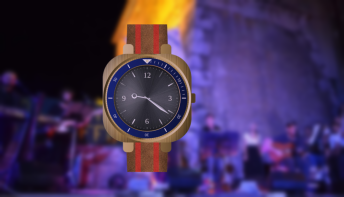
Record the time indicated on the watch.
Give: 9:21
